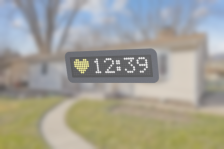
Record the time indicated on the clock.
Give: 12:39
